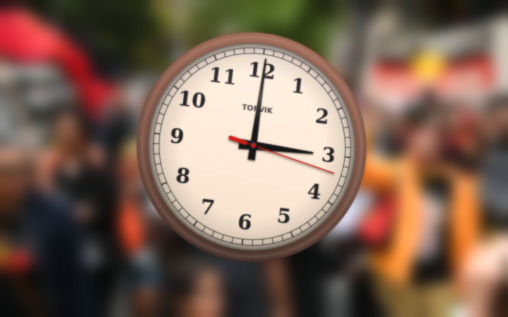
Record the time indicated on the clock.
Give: 3:00:17
